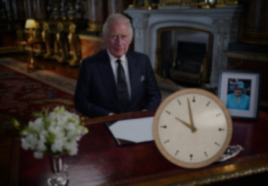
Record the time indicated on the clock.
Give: 9:58
